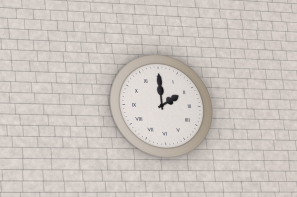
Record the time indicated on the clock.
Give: 2:00
